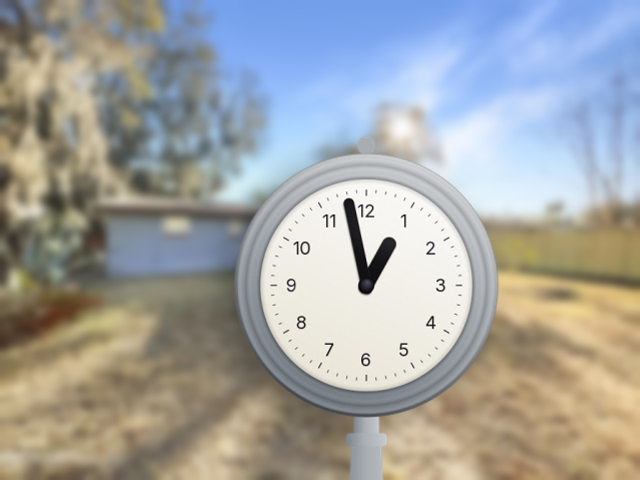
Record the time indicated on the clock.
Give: 12:58
